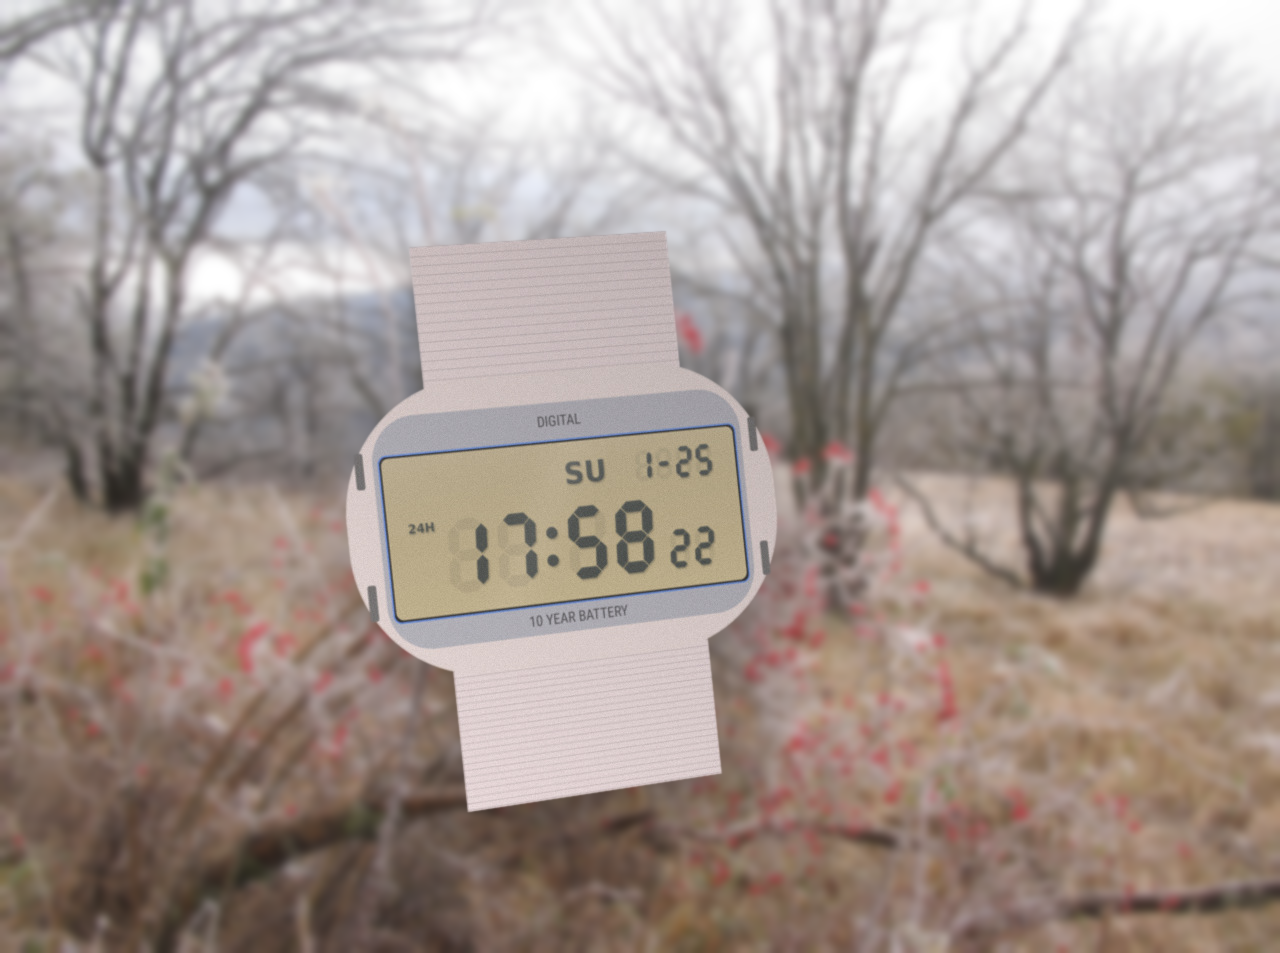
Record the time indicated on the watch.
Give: 17:58:22
